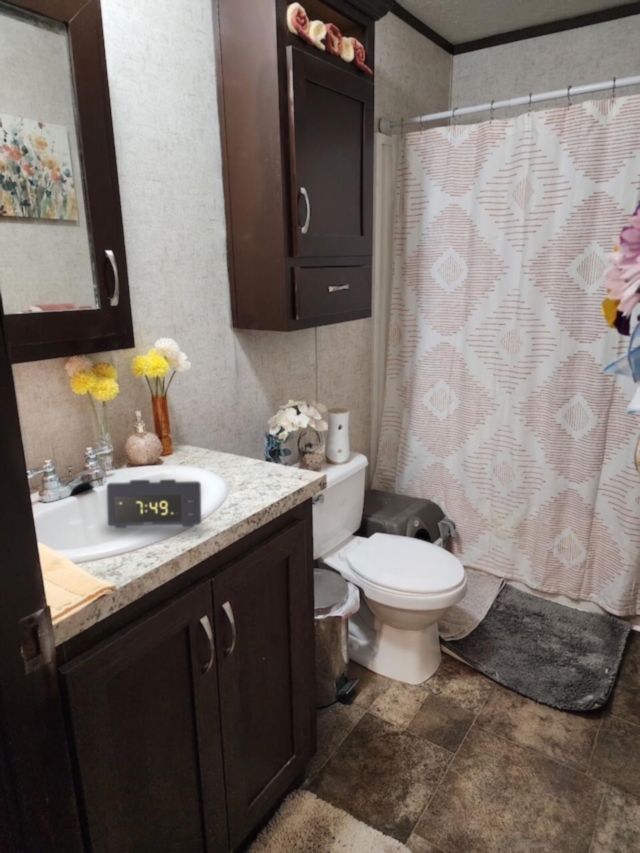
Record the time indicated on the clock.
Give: 7:49
